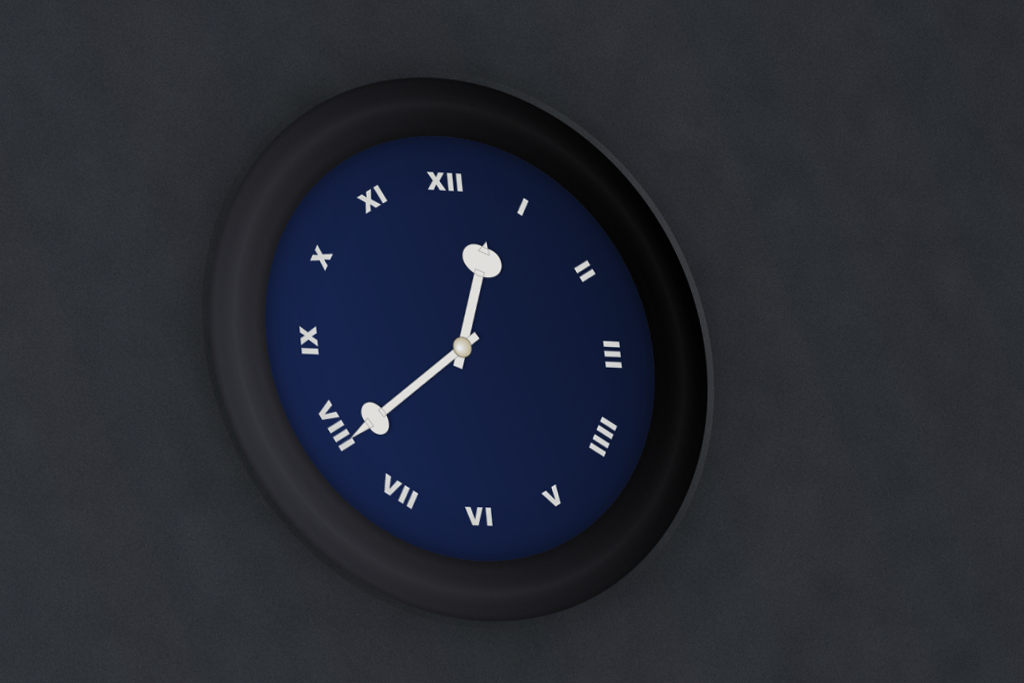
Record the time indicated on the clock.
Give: 12:39
